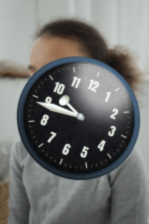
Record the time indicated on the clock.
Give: 9:44
